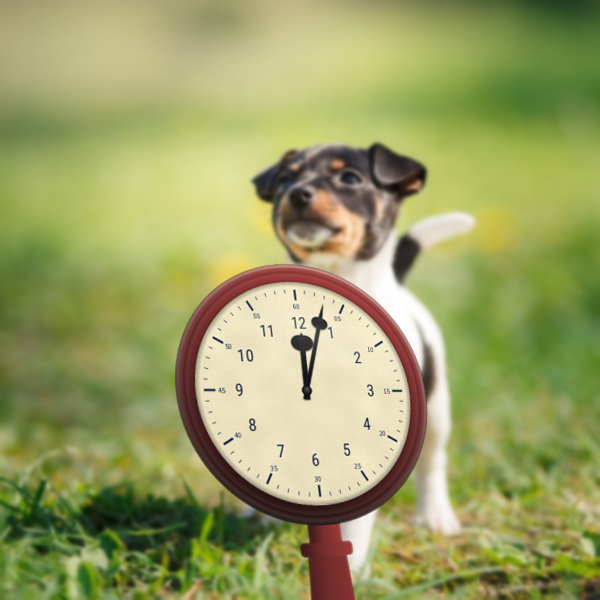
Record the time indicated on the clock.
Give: 12:03
